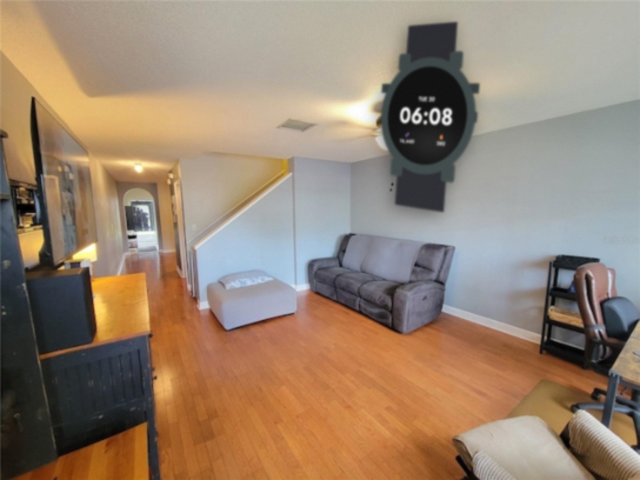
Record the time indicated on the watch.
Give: 6:08
